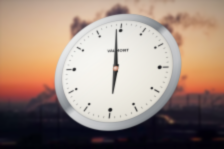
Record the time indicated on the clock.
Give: 5:59
